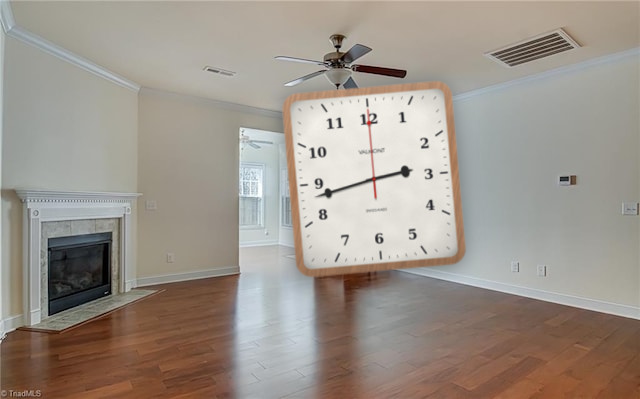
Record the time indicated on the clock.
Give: 2:43:00
